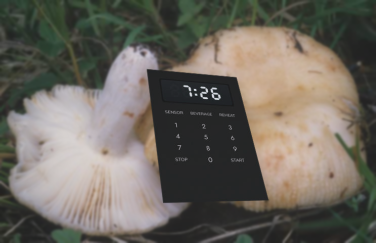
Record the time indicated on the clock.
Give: 7:26
